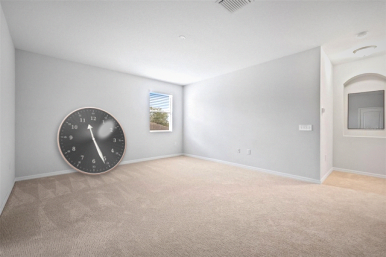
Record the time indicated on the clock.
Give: 11:26
